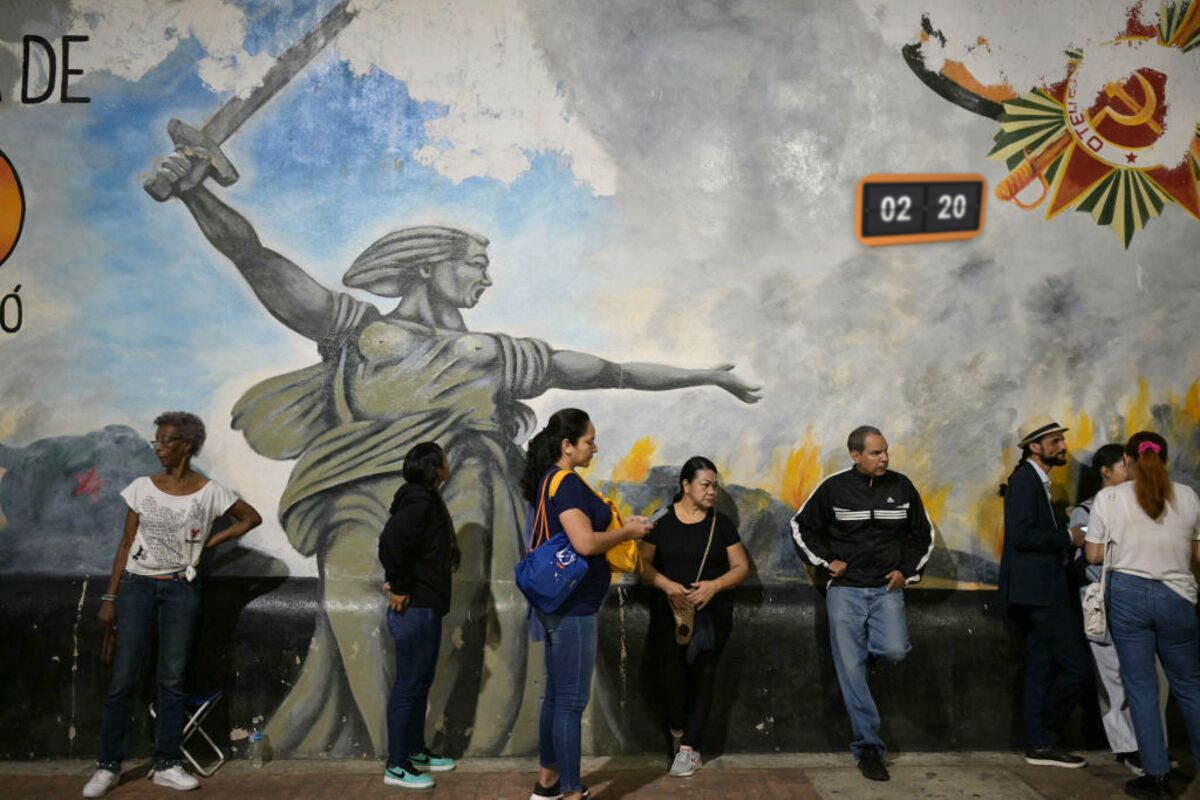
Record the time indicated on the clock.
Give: 2:20
